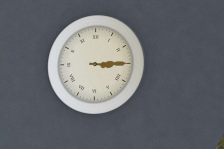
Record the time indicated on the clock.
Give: 3:15
